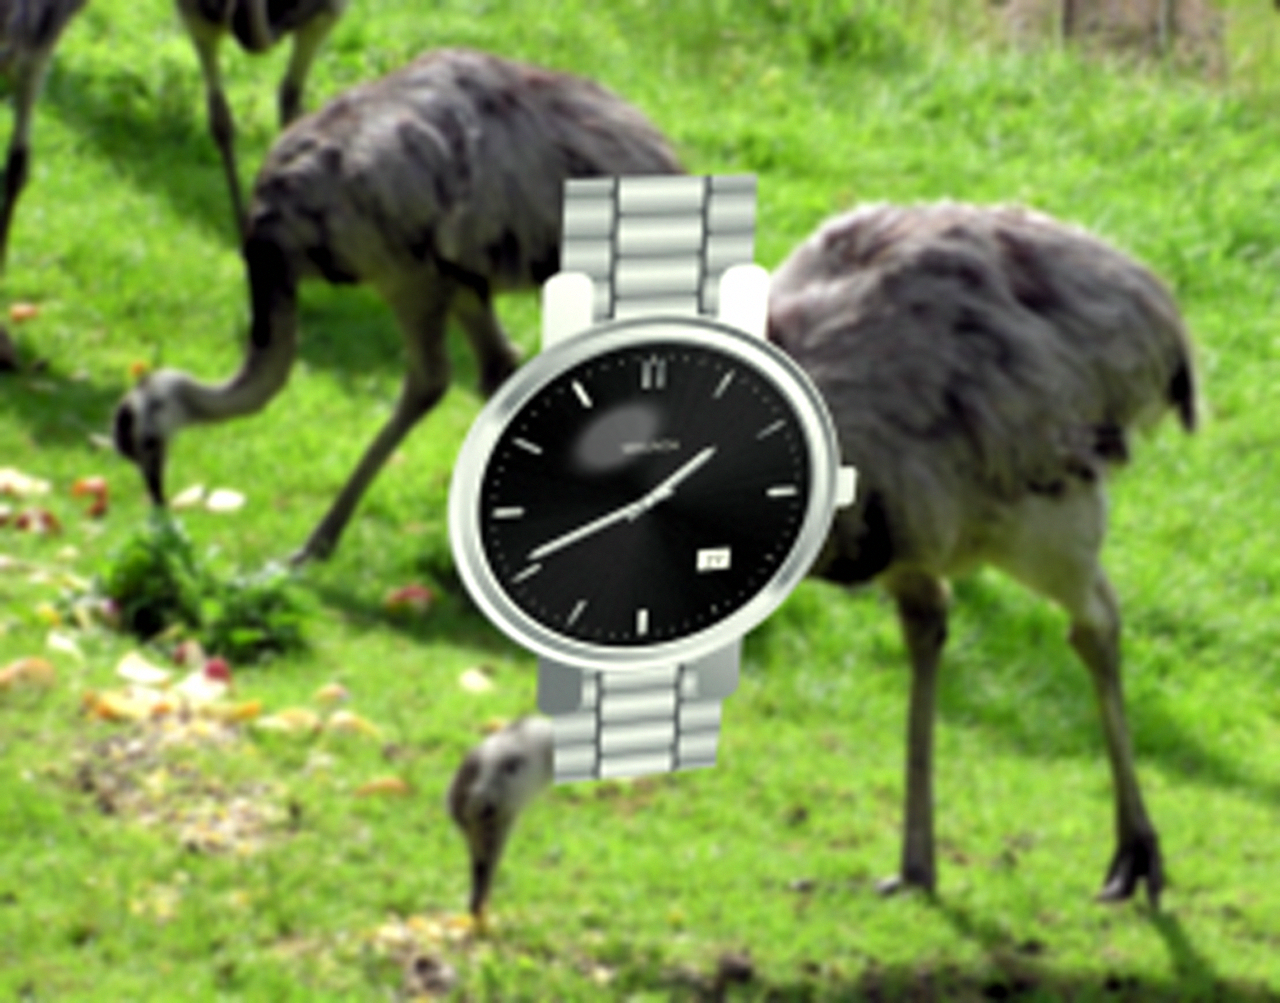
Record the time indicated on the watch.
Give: 1:41
